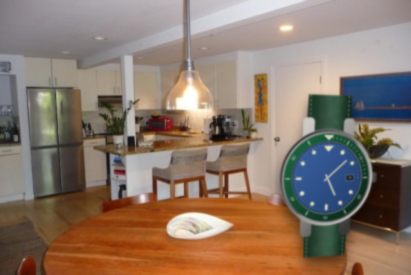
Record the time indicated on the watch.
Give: 5:08
